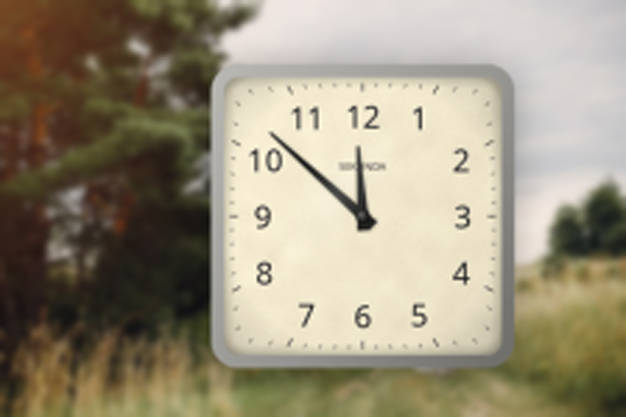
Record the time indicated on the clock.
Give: 11:52
